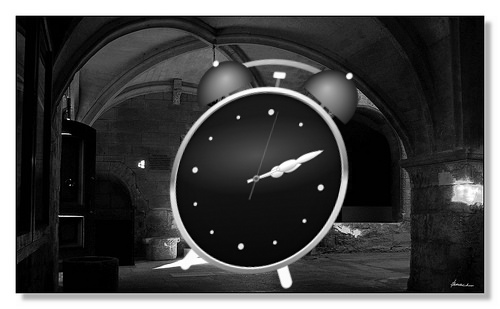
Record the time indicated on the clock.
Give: 2:10:01
